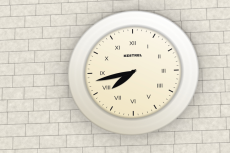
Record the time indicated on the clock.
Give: 7:43
